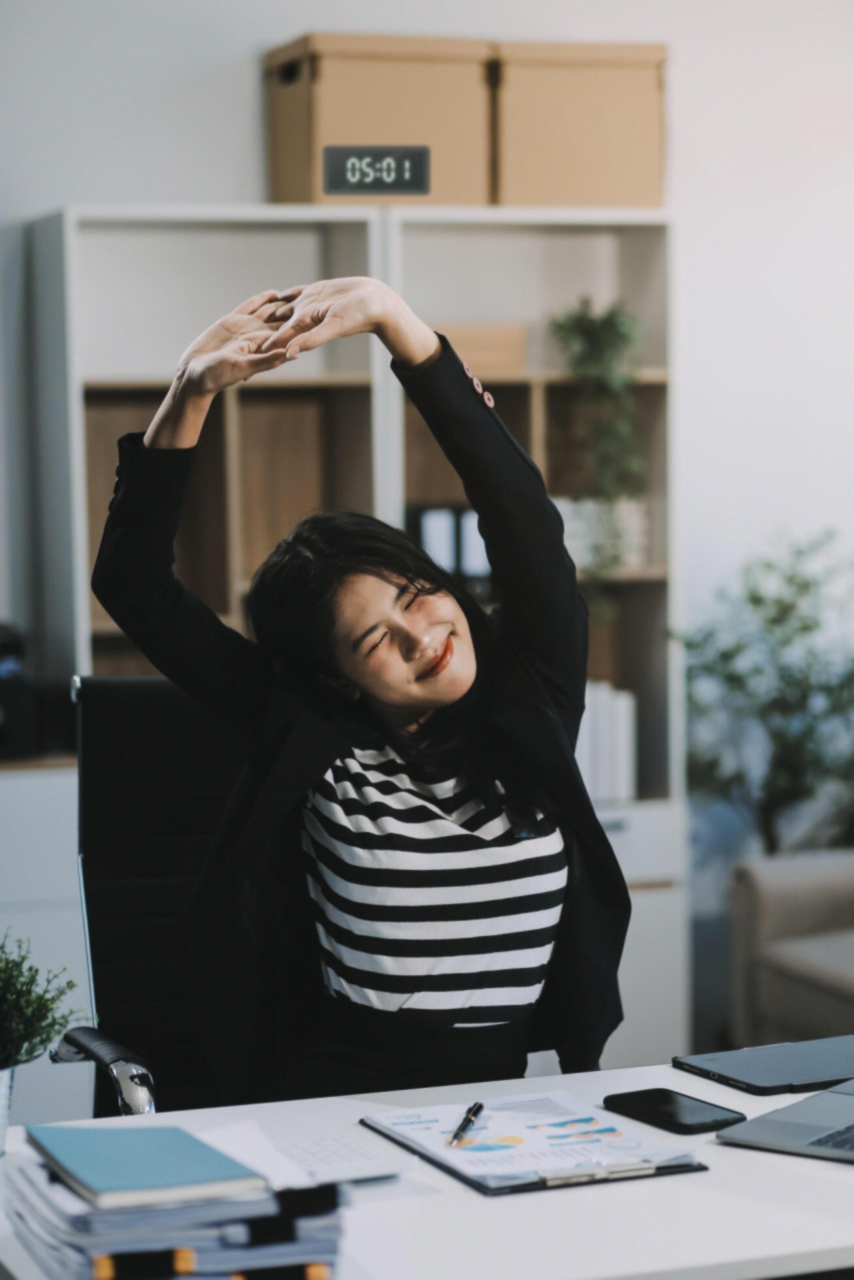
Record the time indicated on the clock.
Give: 5:01
